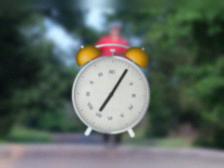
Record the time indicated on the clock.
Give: 7:05
